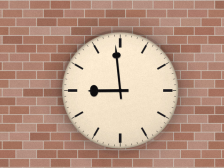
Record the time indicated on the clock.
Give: 8:59
